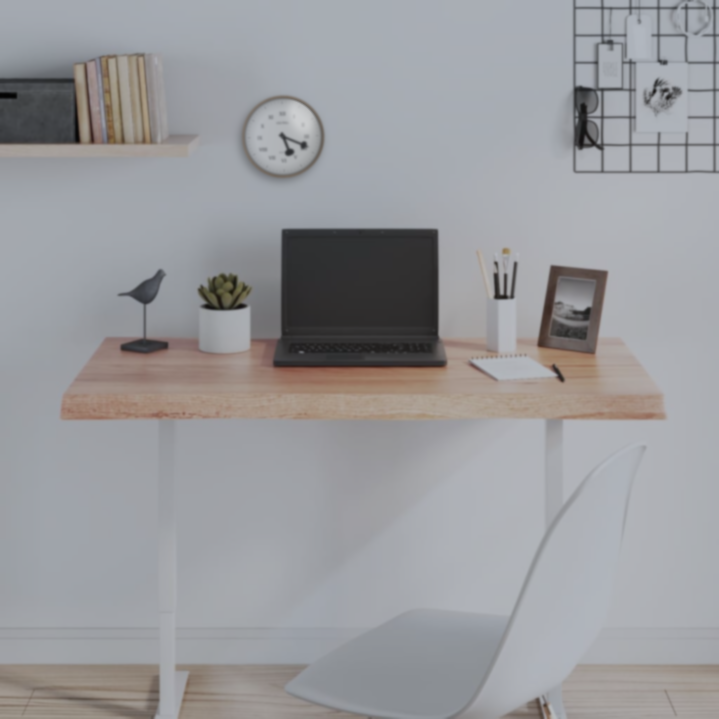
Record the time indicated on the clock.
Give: 5:19
